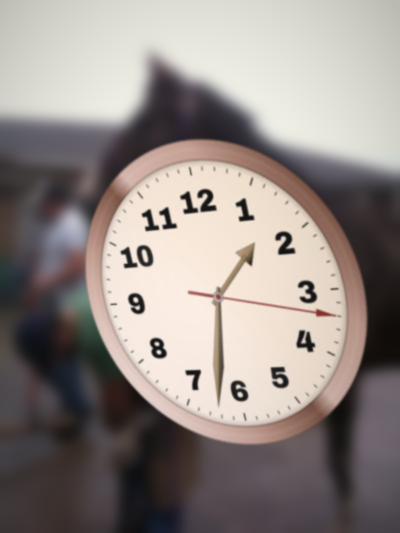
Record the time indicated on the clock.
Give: 1:32:17
